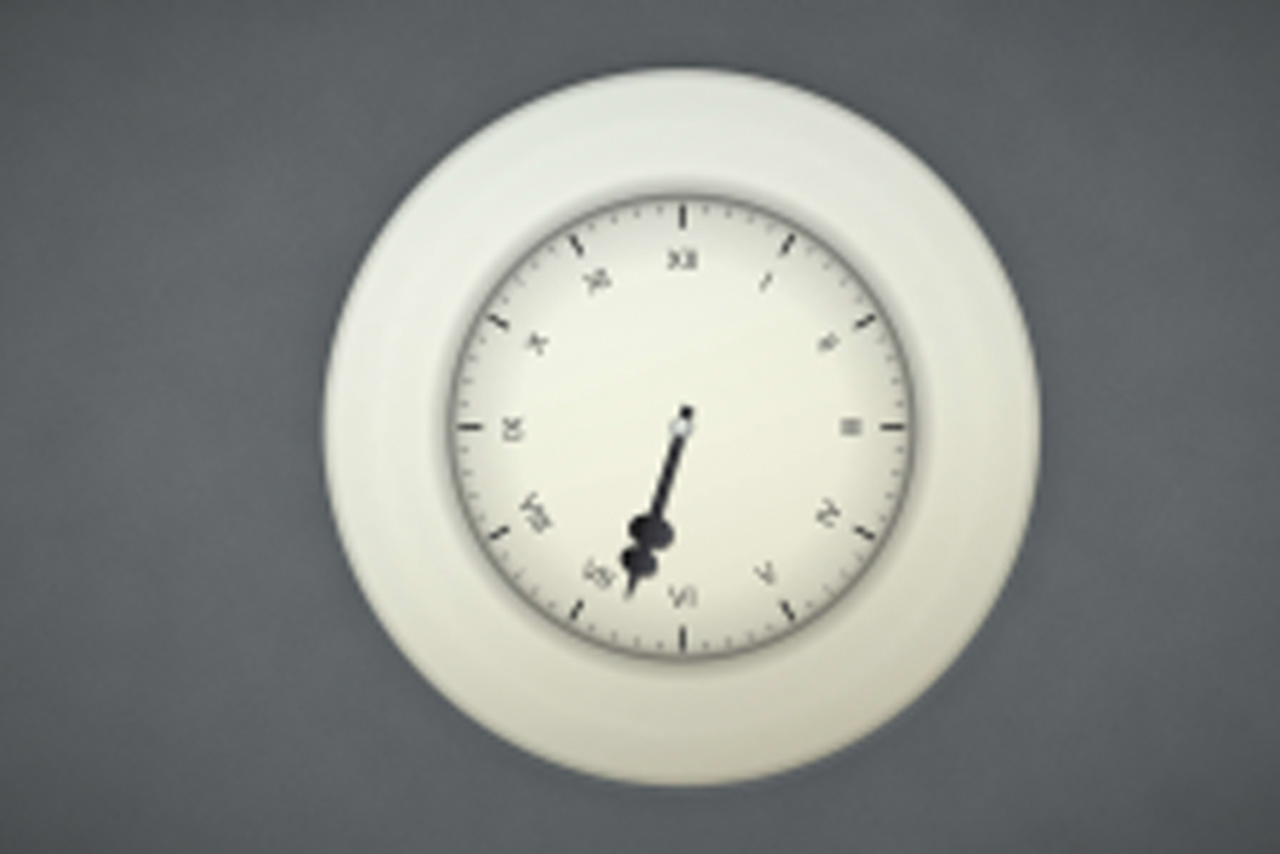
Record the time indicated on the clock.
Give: 6:33
